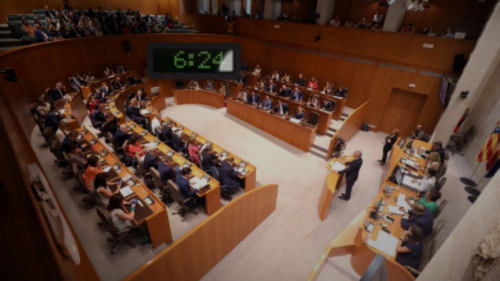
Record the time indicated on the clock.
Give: 6:24
